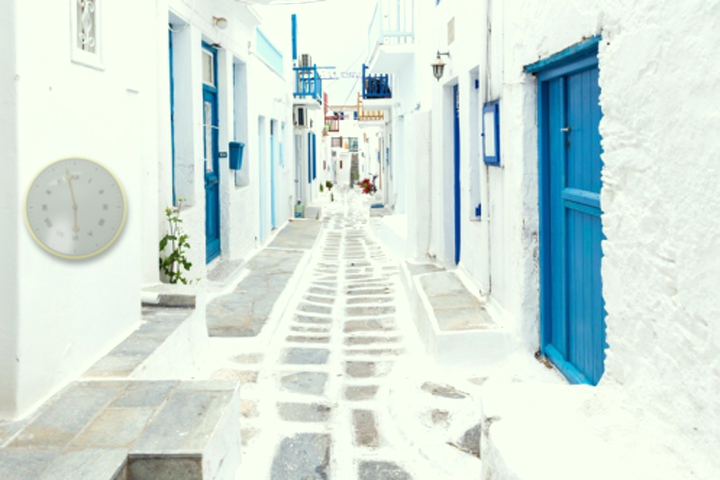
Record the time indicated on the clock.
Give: 5:58
